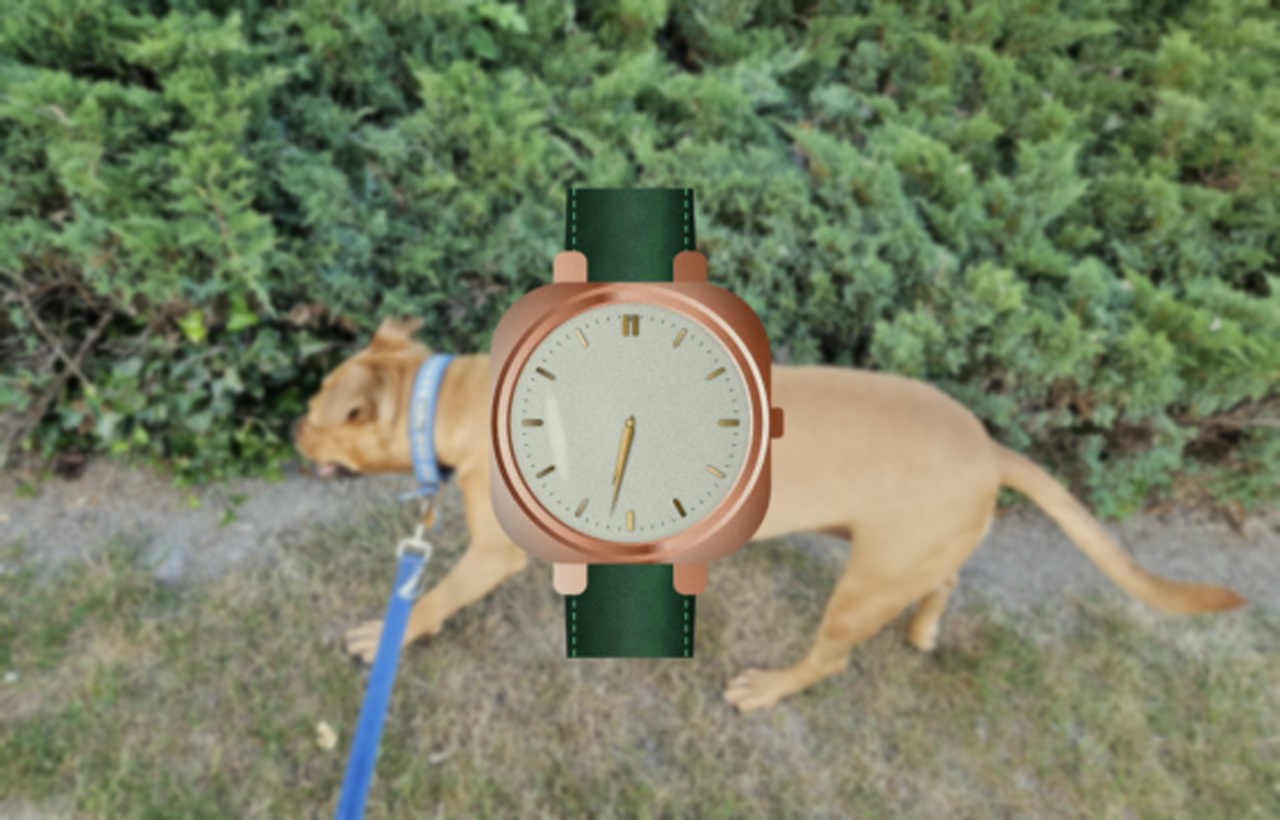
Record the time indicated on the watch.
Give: 6:32
